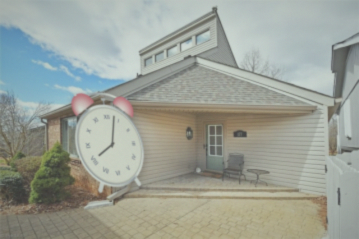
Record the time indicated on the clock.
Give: 8:03
